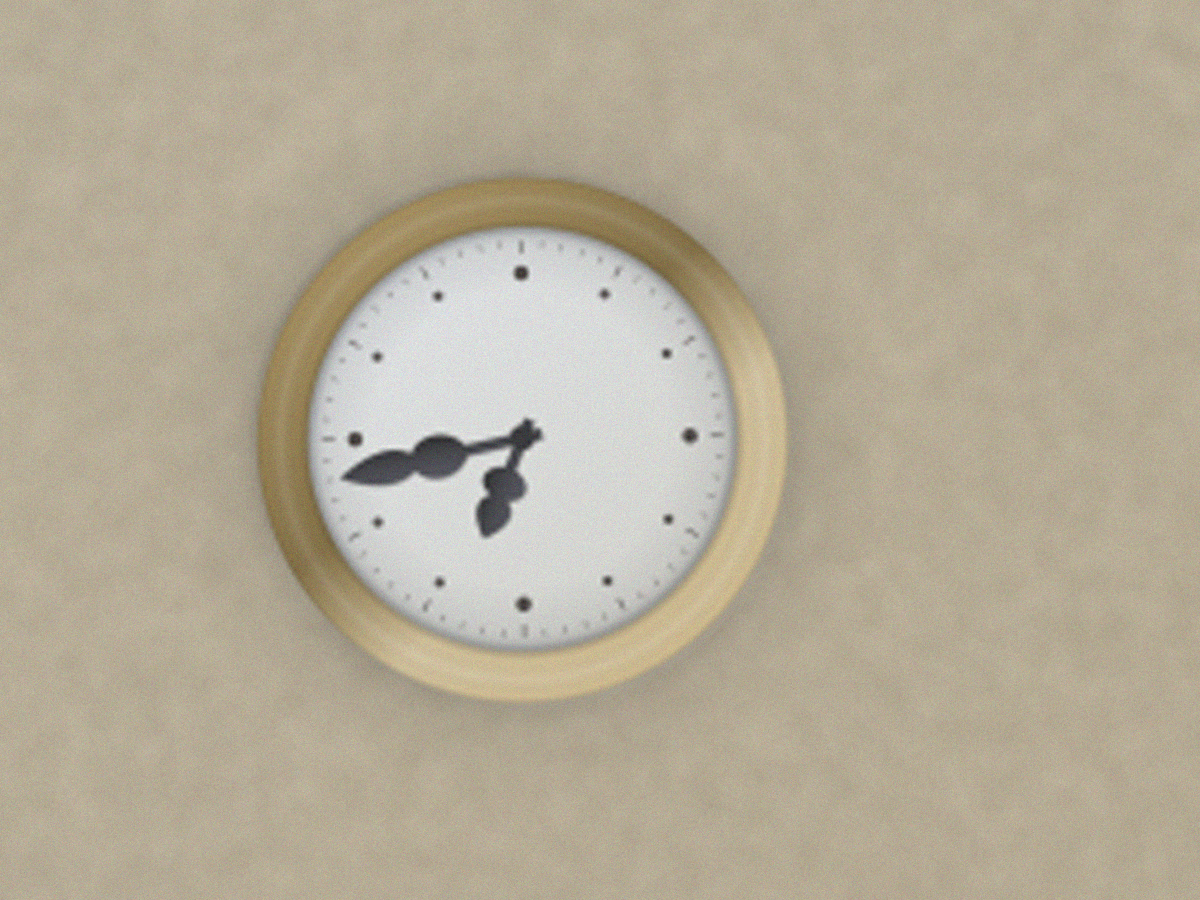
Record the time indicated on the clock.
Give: 6:43
